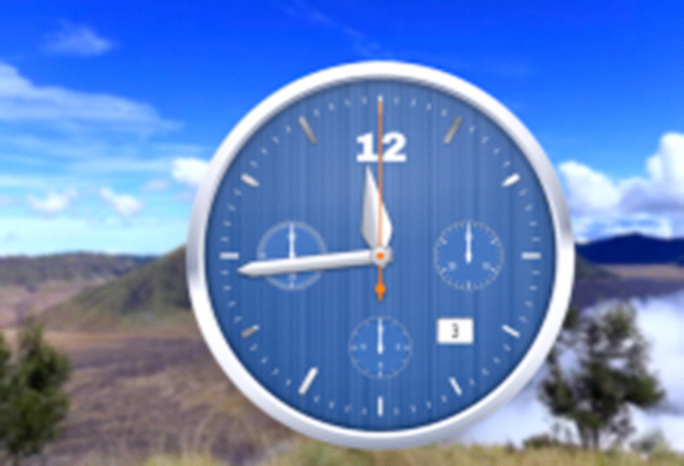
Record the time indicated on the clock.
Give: 11:44
